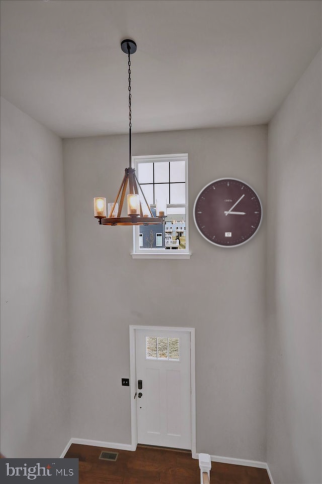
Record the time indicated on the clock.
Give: 3:07
